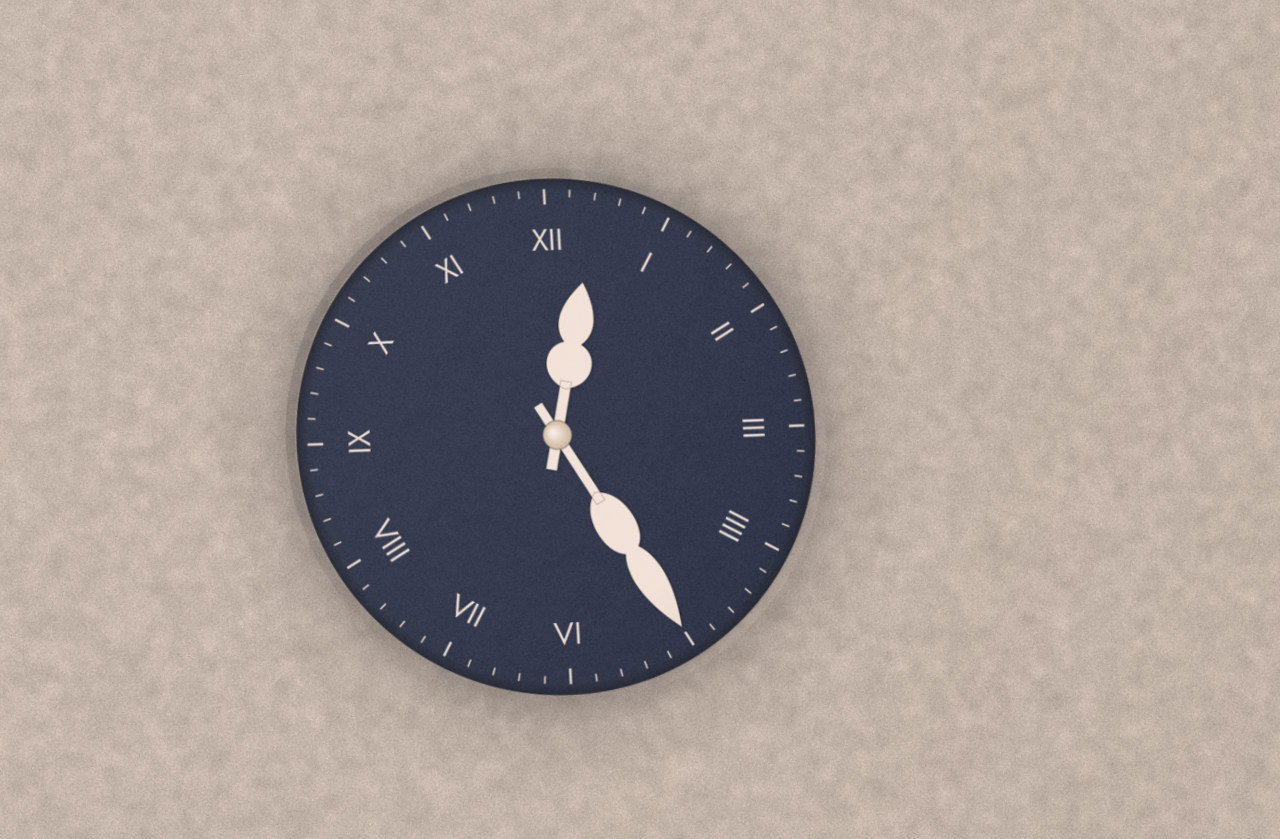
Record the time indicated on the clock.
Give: 12:25
